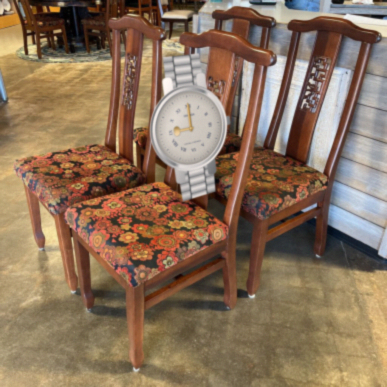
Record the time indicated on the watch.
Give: 9:00
